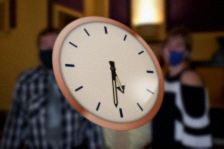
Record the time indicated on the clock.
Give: 5:31
